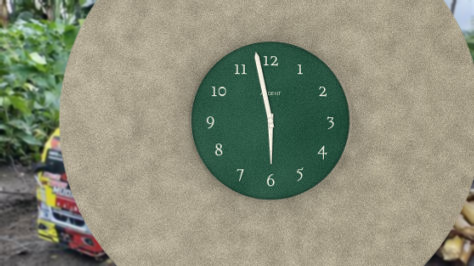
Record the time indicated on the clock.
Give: 5:58
